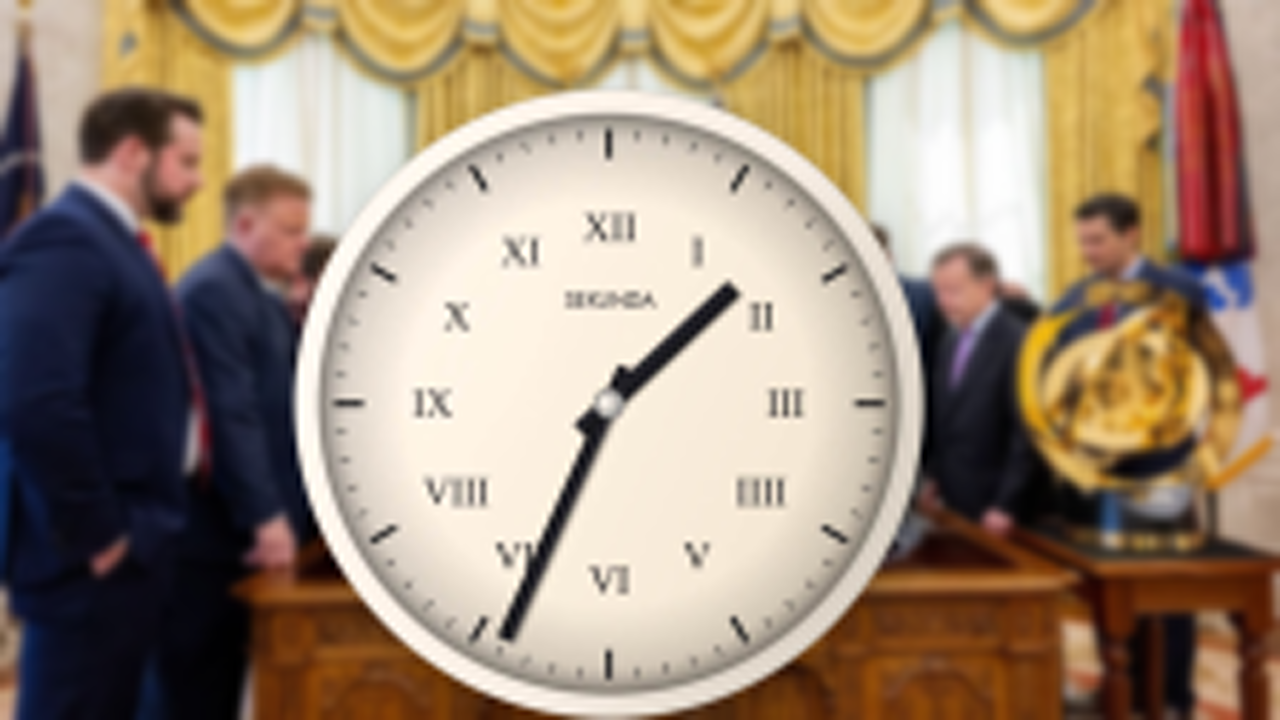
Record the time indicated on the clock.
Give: 1:34
